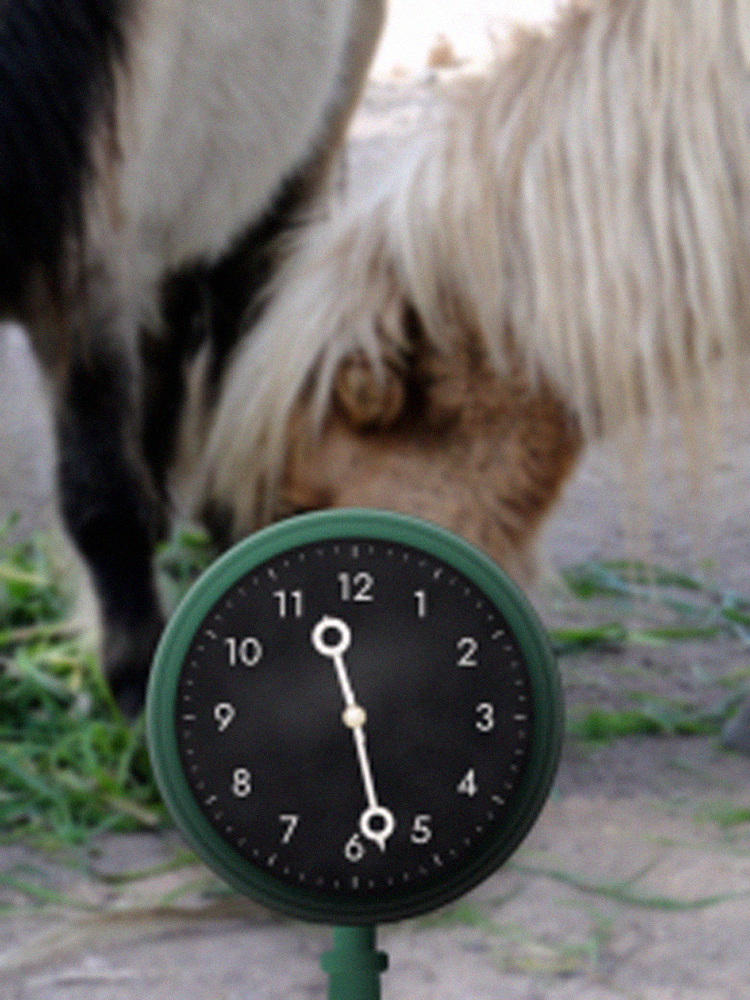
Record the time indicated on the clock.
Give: 11:28
